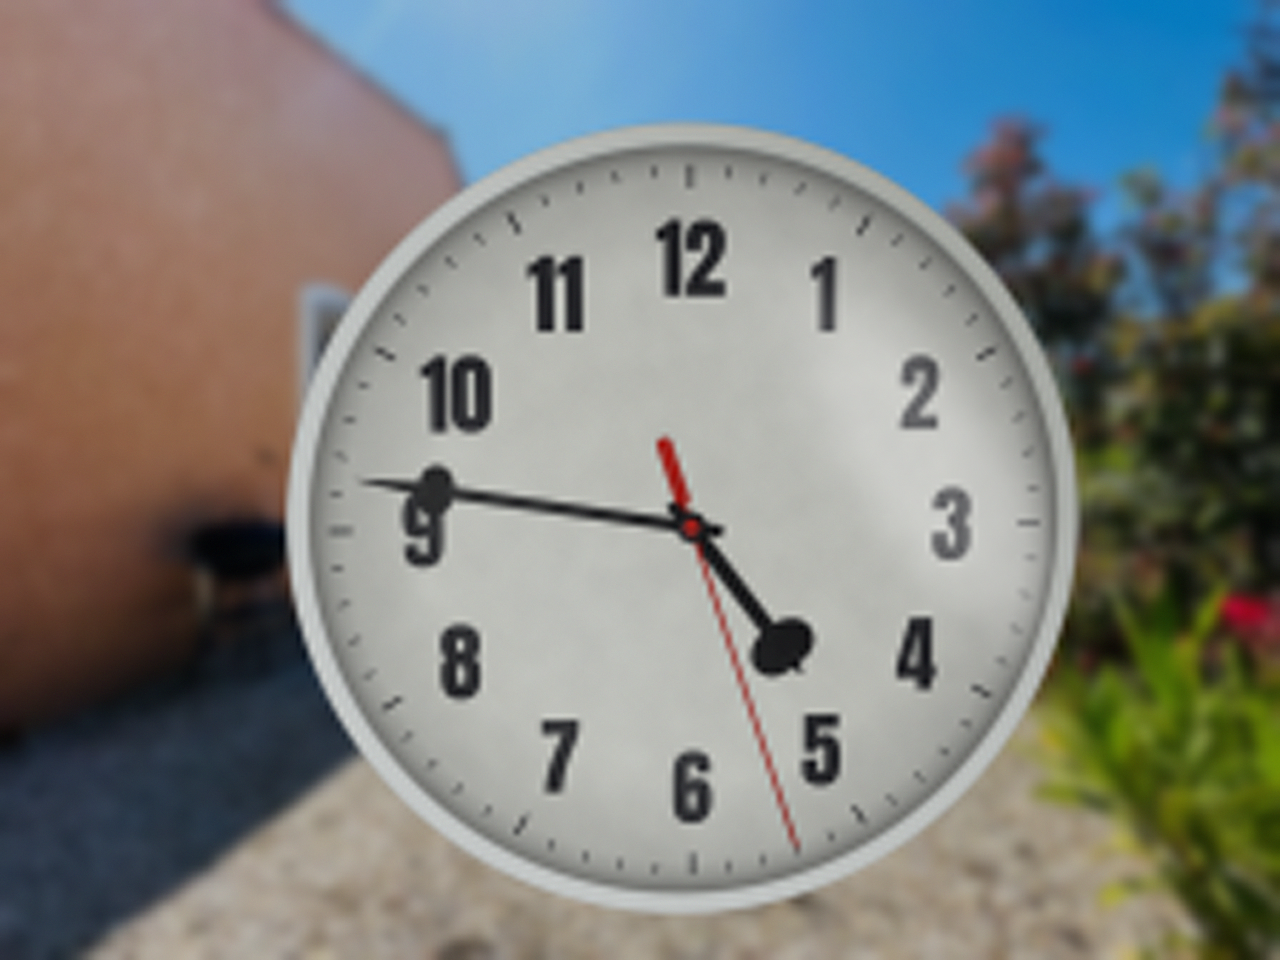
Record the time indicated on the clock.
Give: 4:46:27
